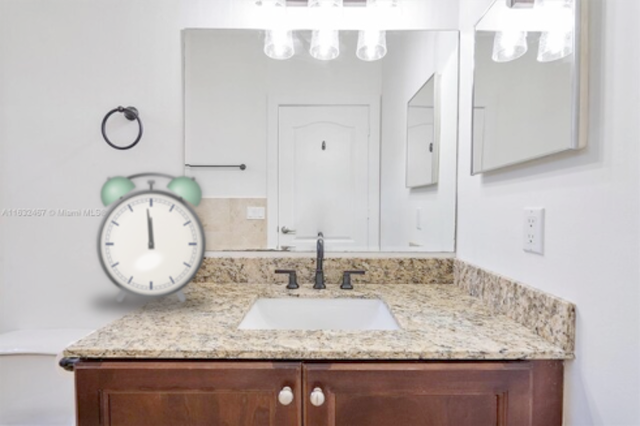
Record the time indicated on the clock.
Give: 11:59
